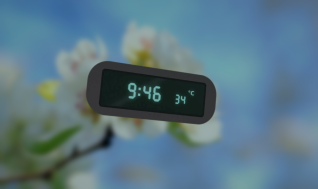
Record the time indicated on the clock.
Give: 9:46
